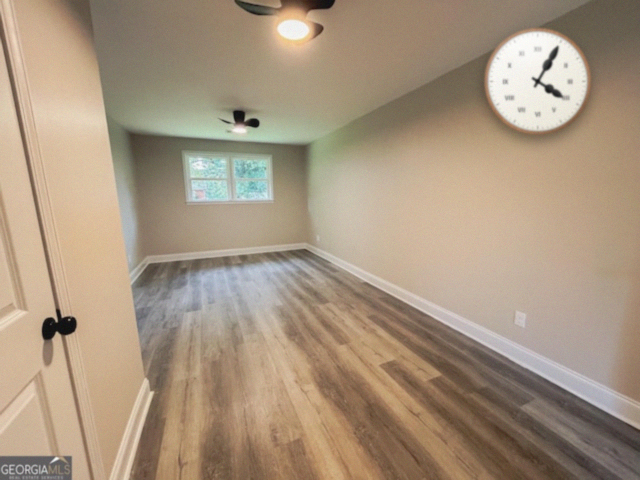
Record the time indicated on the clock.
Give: 4:05
